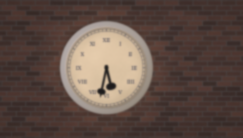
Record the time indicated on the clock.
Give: 5:32
